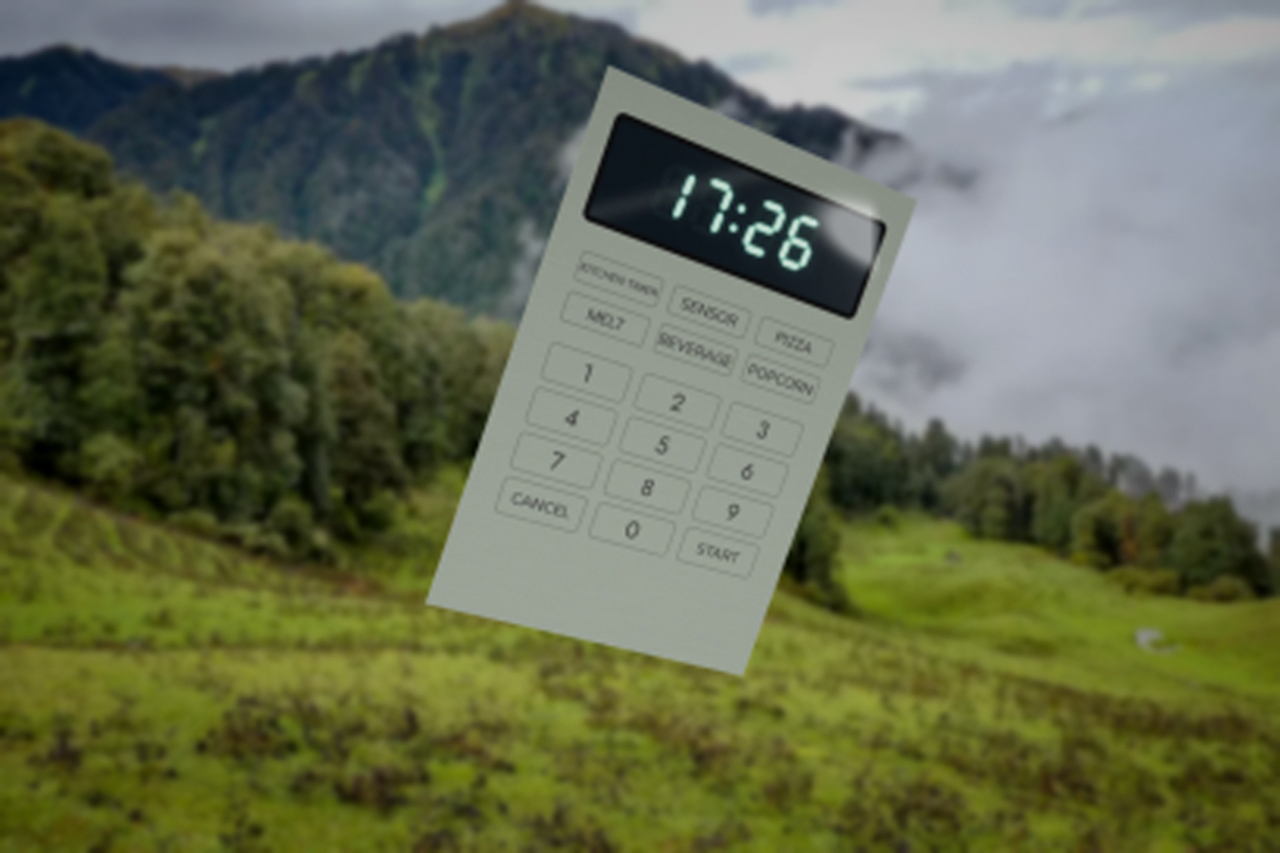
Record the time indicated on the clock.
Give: 17:26
